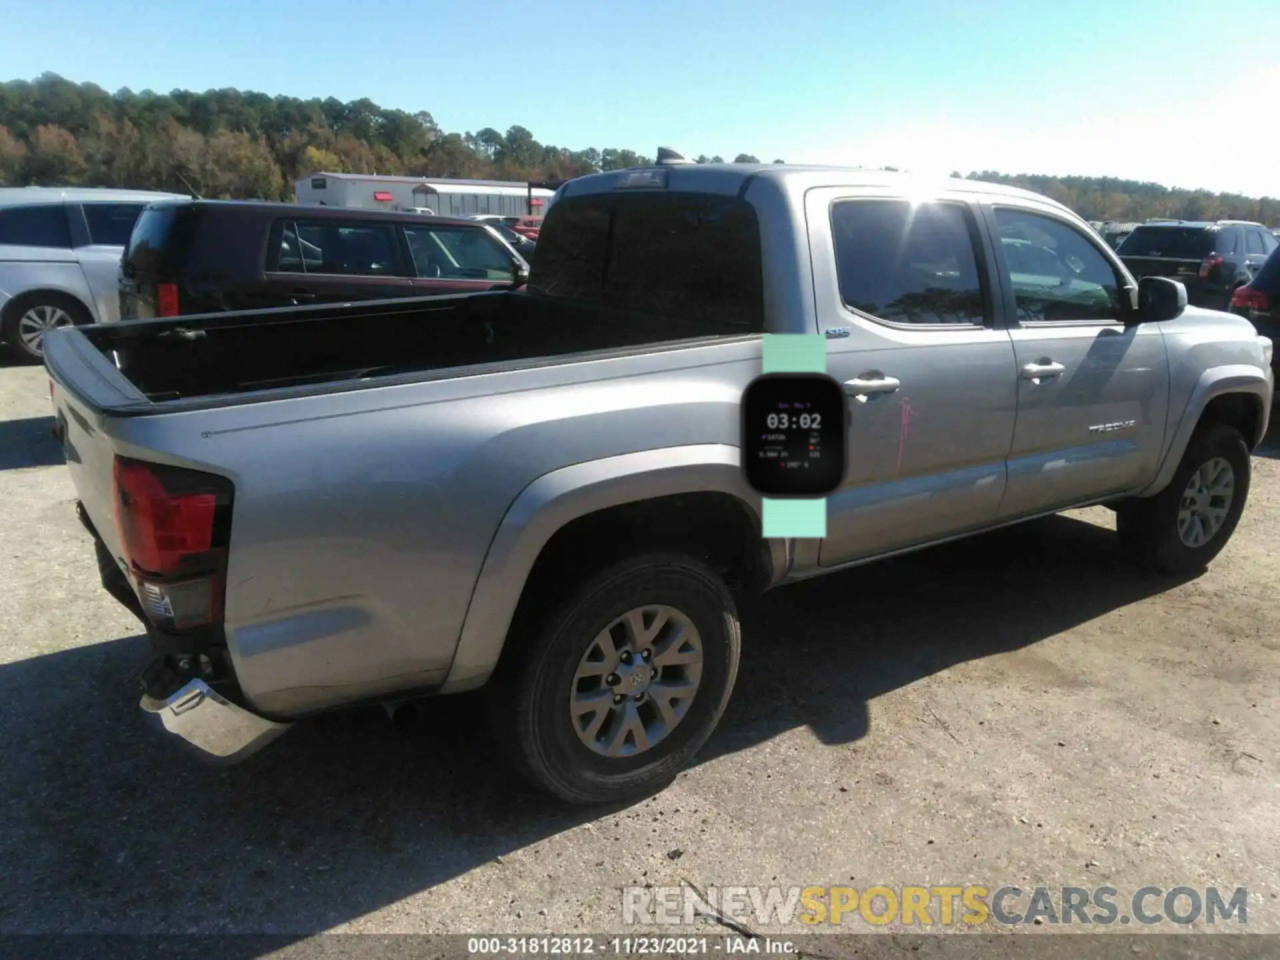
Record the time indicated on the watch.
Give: 3:02
